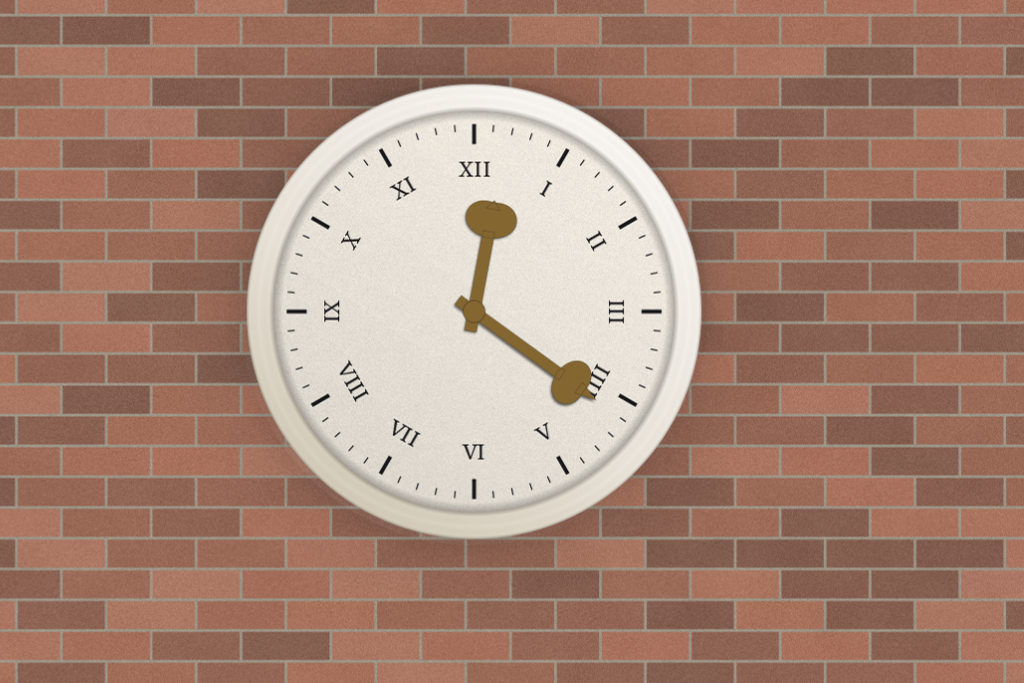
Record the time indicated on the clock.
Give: 12:21
